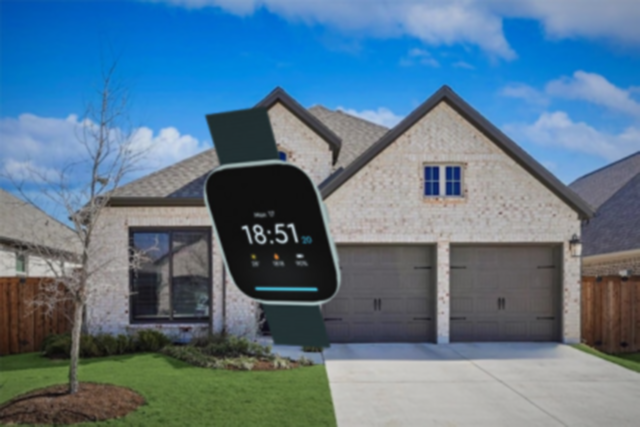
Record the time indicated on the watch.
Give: 18:51
